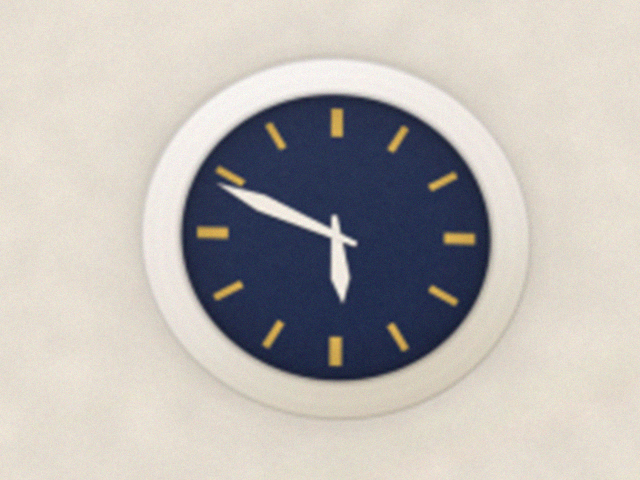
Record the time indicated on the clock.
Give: 5:49
